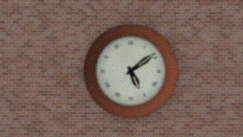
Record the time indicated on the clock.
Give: 5:09
